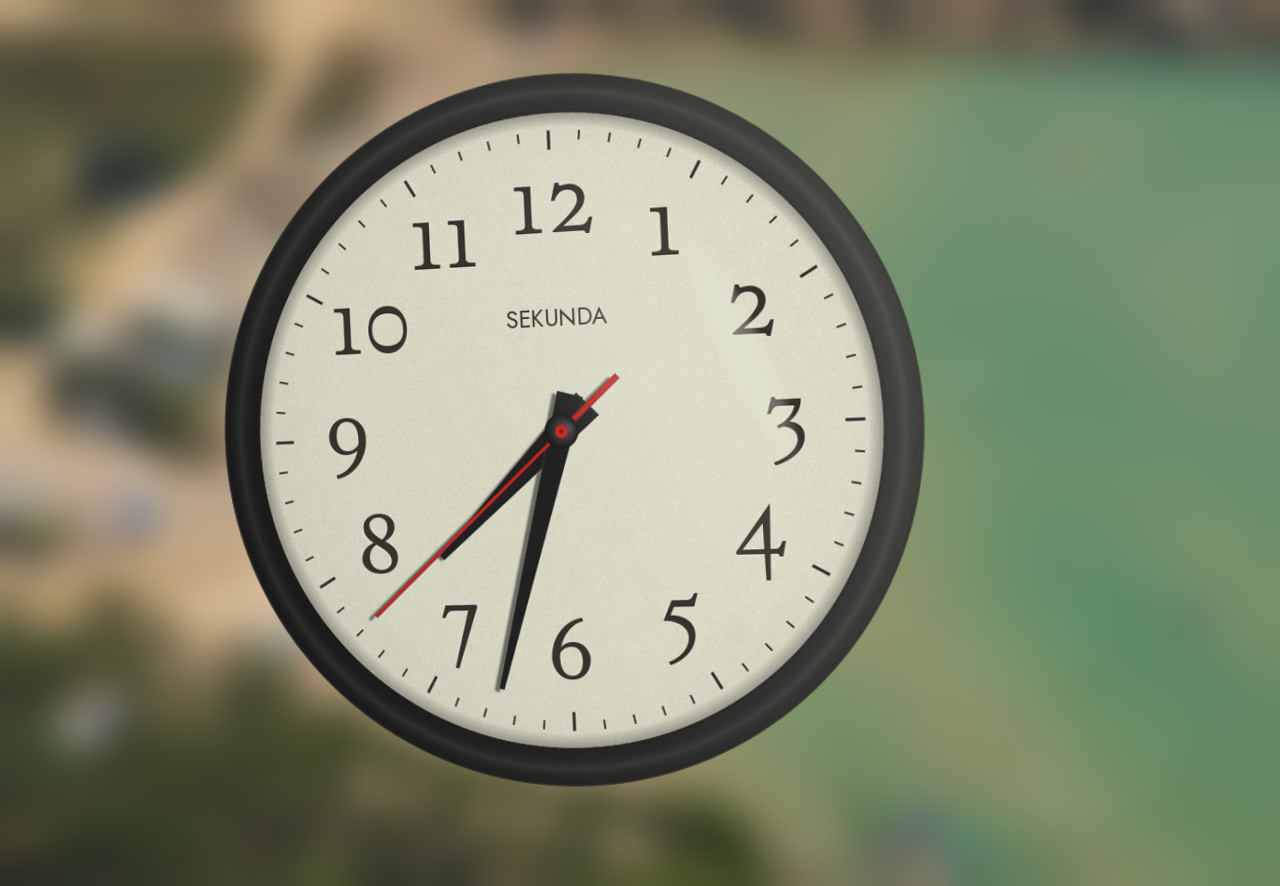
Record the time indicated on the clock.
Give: 7:32:38
